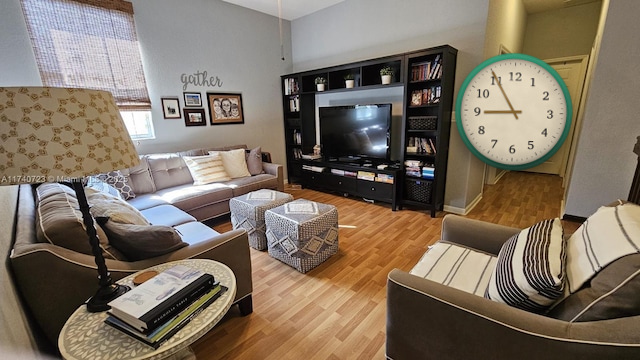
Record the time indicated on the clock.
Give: 8:55
